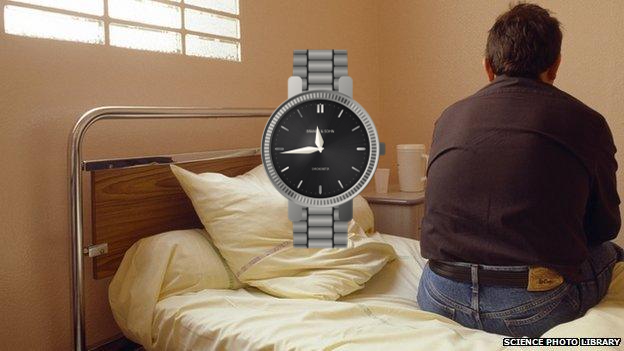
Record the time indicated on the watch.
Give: 11:44
